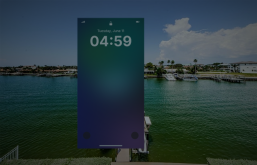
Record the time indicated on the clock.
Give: 4:59
